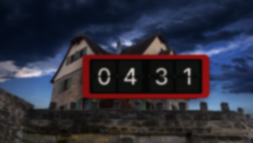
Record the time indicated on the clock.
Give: 4:31
